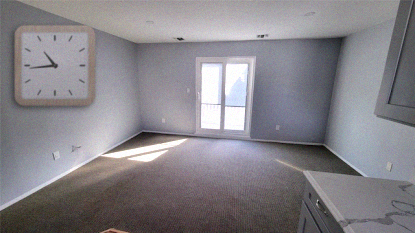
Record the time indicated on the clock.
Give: 10:44
